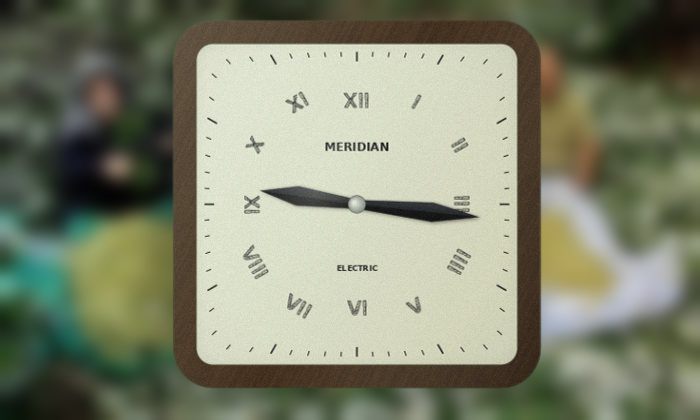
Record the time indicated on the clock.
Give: 9:16
